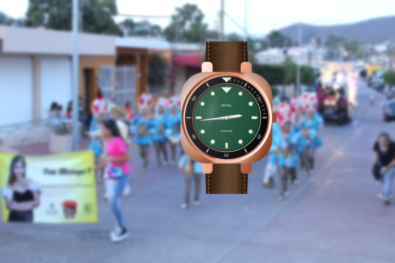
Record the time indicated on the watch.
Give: 2:44
